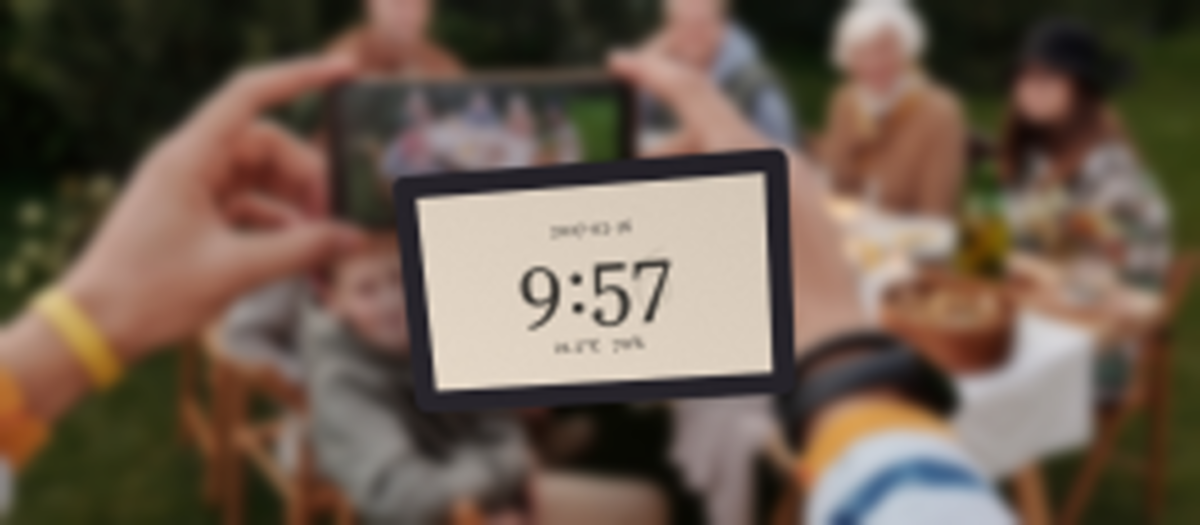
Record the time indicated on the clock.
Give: 9:57
